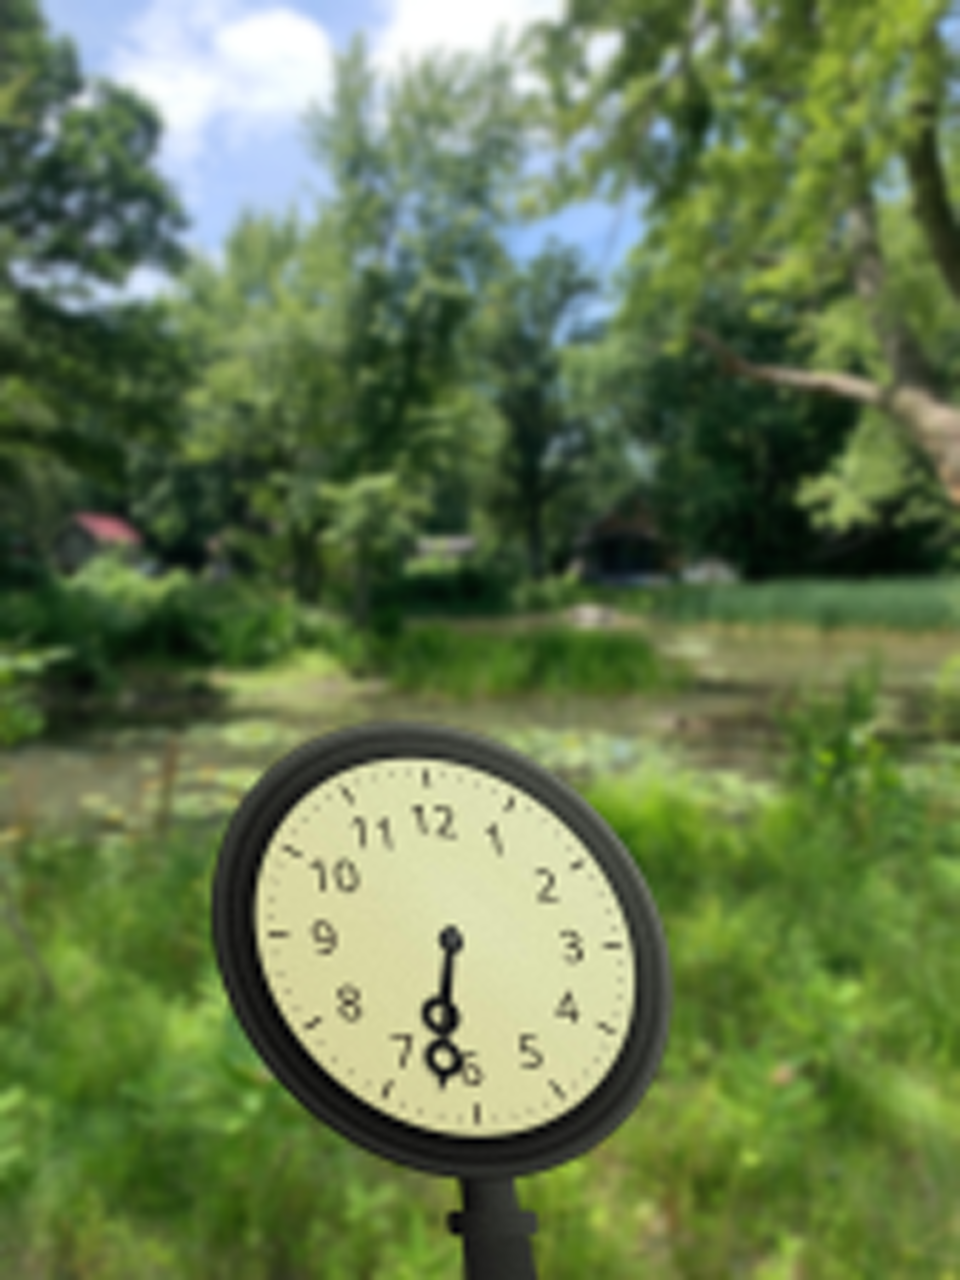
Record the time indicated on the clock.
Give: 6:32
